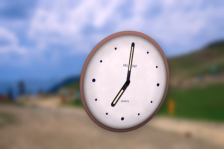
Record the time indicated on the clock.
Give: 7:00
